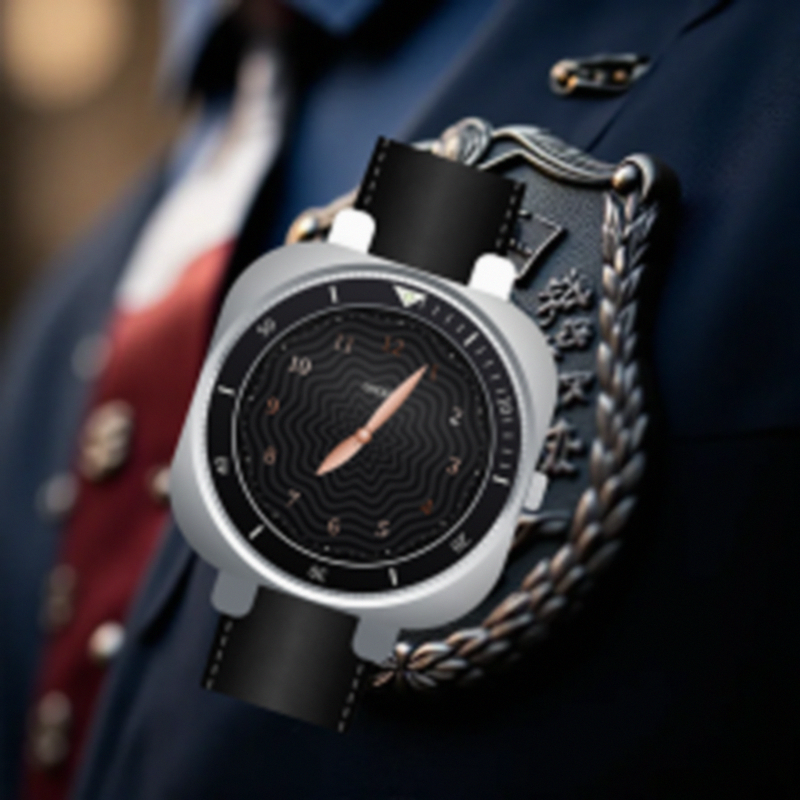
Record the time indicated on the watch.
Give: 7:04
